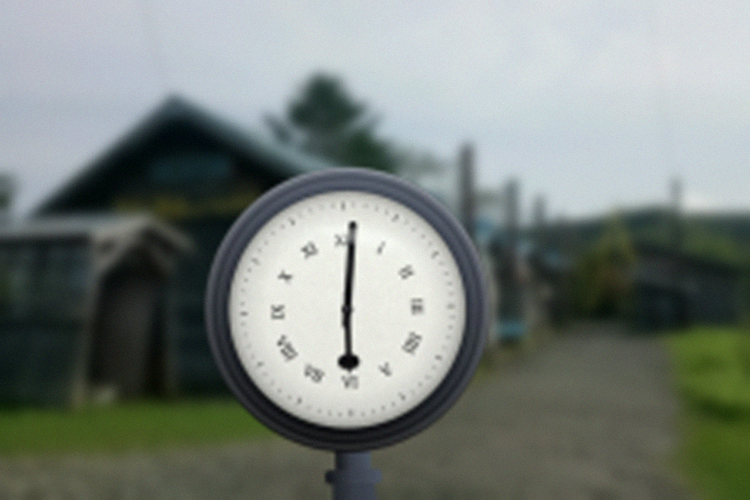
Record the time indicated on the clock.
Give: 6:01
